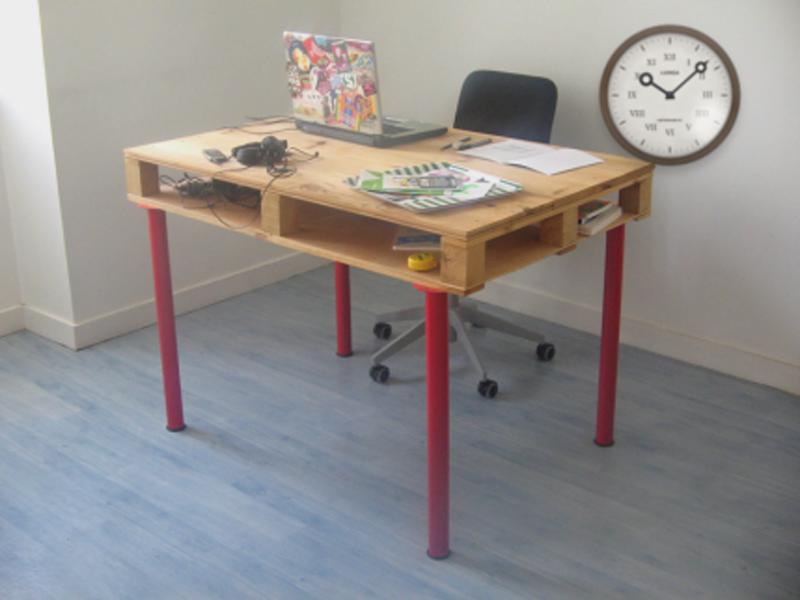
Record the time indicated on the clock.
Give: 10:08
